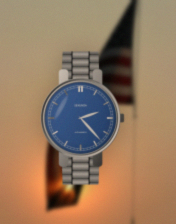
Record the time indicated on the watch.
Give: 2:23
